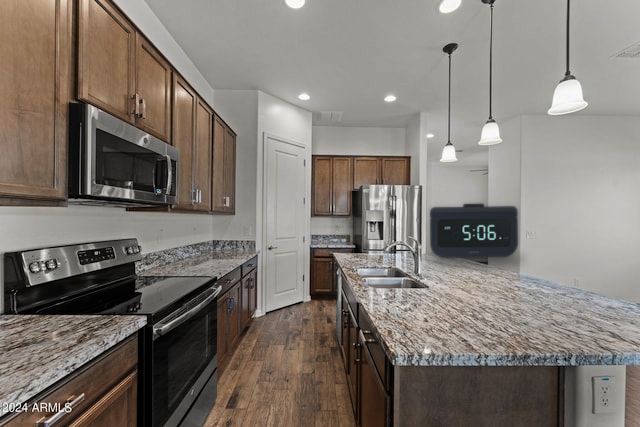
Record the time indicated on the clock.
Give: 5:06
